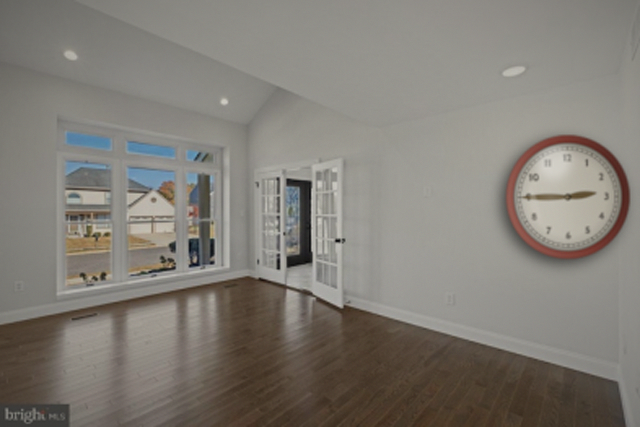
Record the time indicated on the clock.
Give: 2:45
